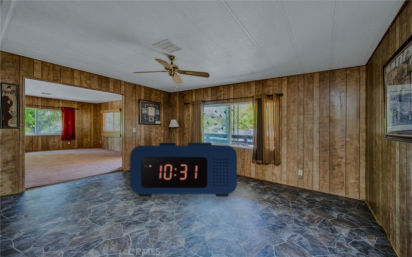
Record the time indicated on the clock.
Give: 10:31
